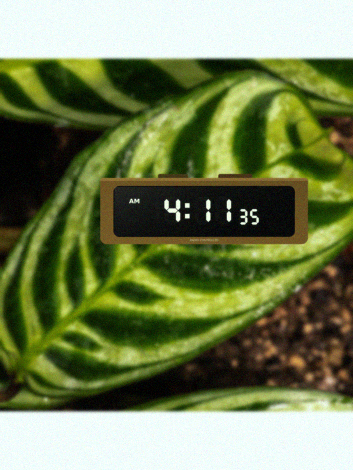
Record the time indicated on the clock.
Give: 4:11:35
